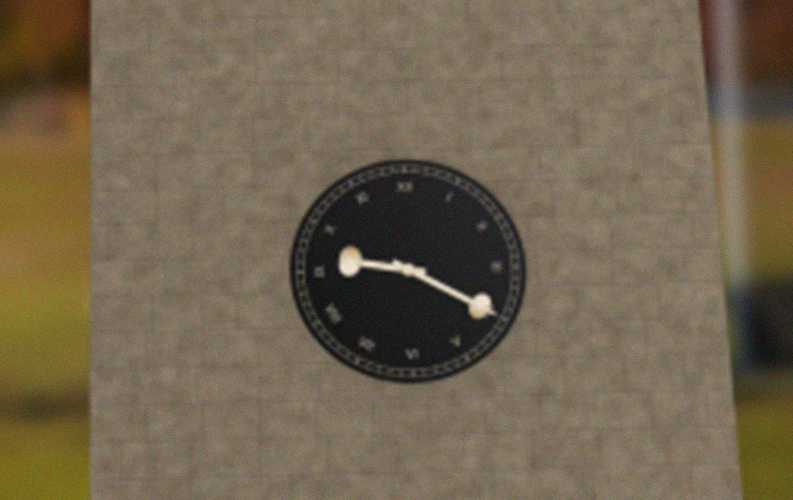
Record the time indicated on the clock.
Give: 9:20
